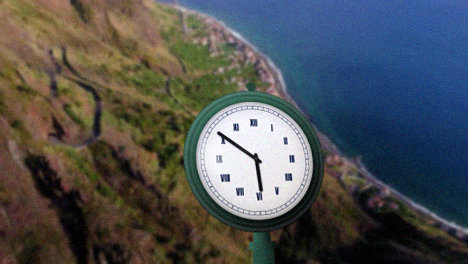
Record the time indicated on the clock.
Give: 5:51
